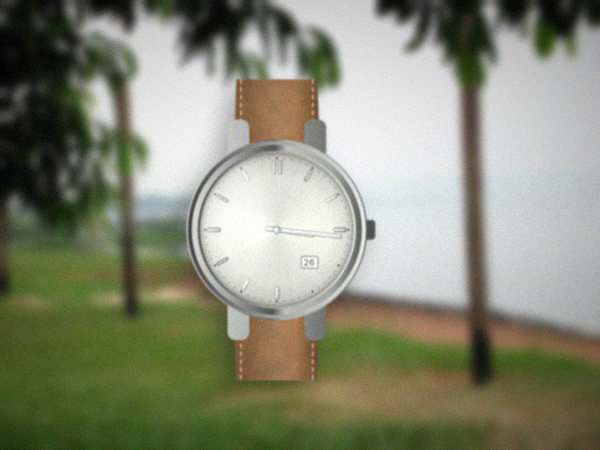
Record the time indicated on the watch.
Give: 3:16
